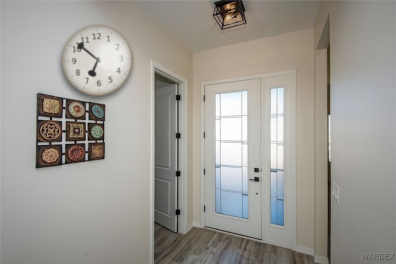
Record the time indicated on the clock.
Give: 6:52
